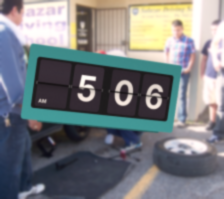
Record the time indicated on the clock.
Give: 5:06
